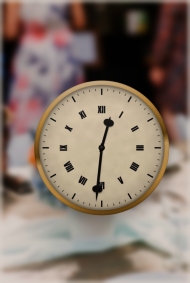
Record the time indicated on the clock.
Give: 12:31
